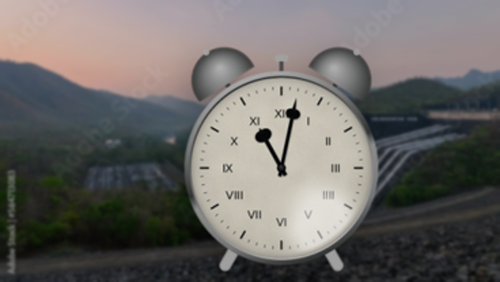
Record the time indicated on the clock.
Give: 11:02
